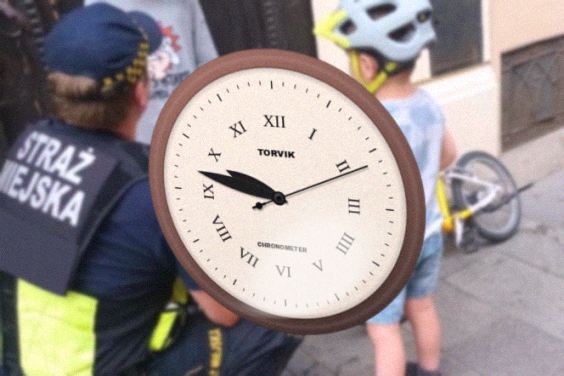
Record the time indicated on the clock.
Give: 9:47:11
